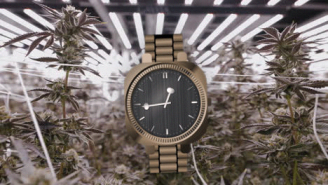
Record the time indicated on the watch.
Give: 12:44
